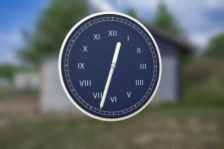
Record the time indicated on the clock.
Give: 12:33
